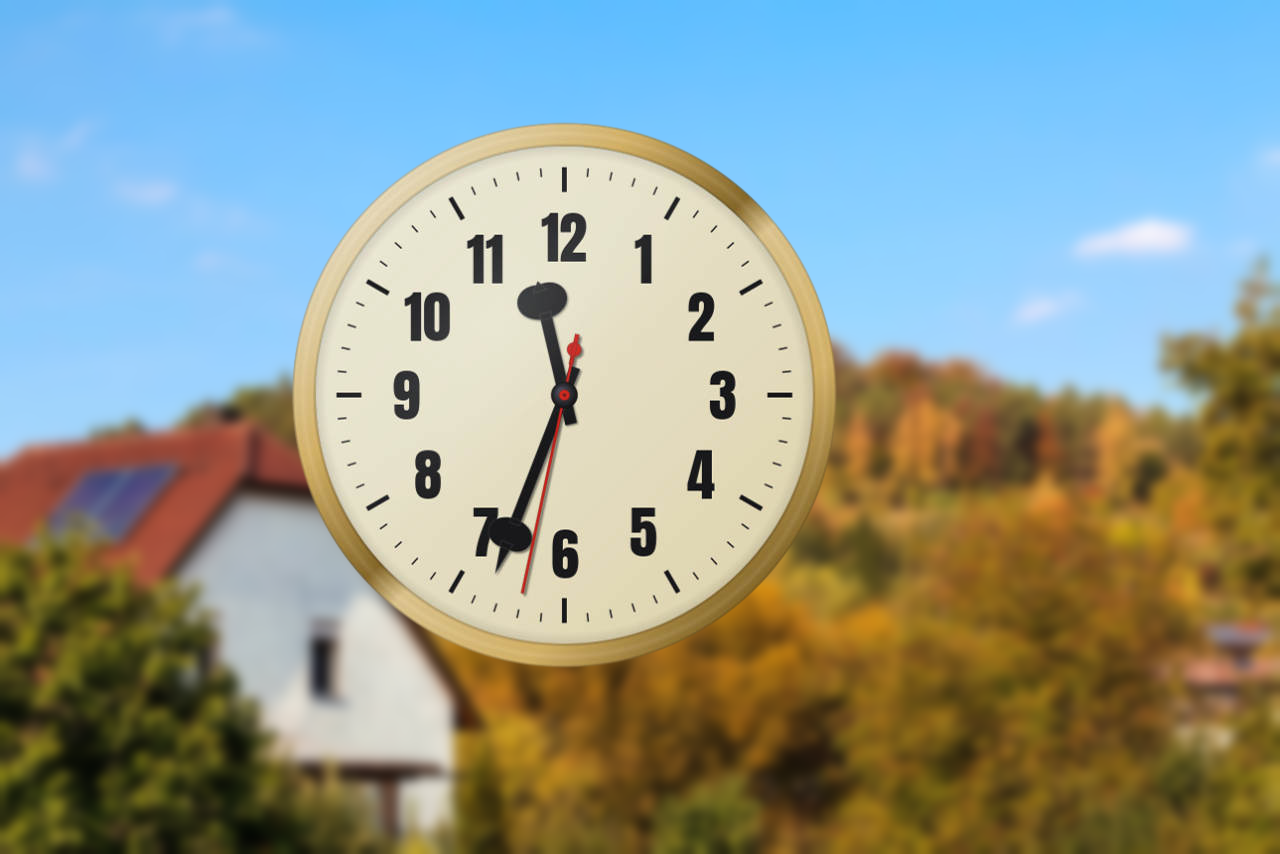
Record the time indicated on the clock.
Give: 11:33:32
